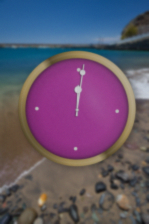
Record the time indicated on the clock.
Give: 12:01
